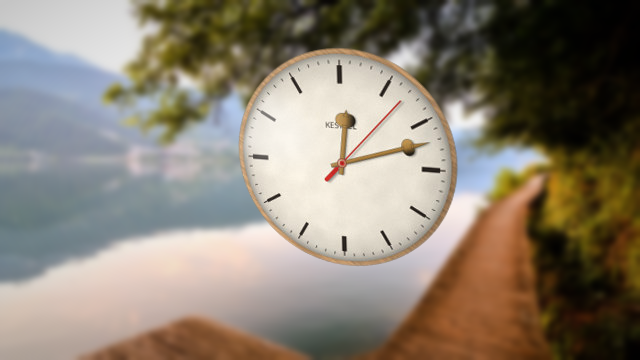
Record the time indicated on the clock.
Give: 12:12:07
